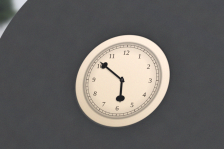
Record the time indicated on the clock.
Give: 5:51
